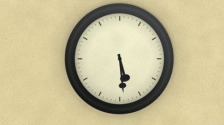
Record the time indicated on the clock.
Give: 5:29
